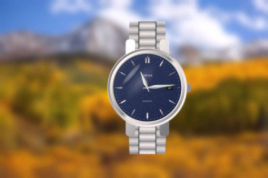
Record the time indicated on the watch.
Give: 11:14
